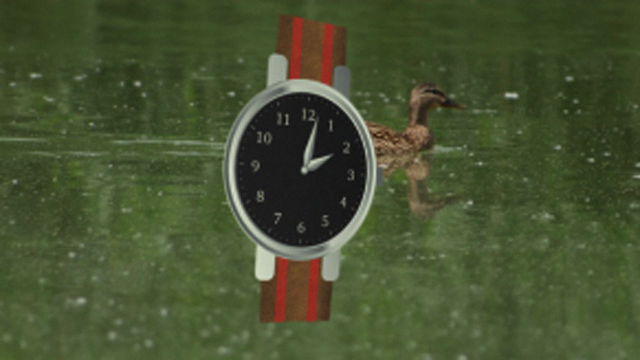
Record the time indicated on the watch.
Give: 2:02
